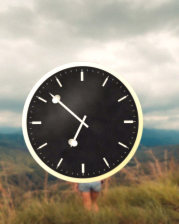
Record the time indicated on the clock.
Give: 6:52
